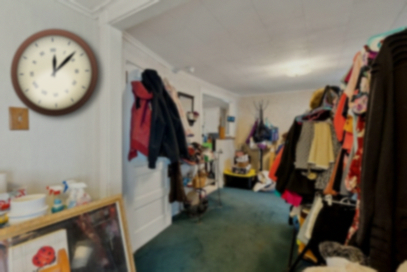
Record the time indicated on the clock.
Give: 12:08
